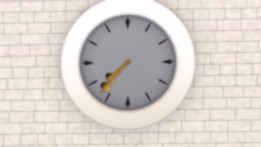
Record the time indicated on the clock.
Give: 7:37
